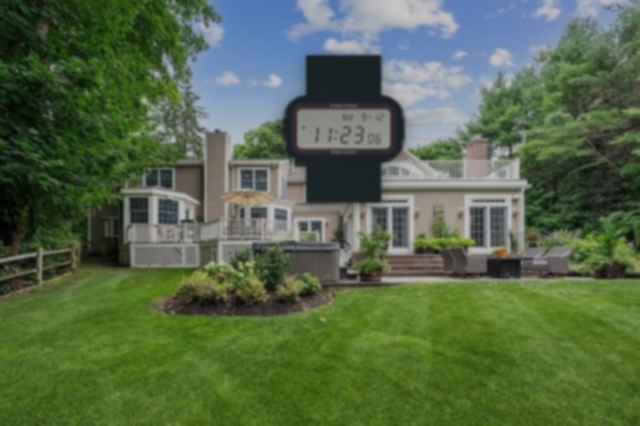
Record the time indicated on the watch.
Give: 11:23
